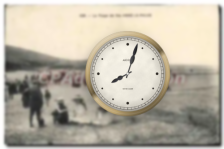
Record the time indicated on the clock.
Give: 8:03
